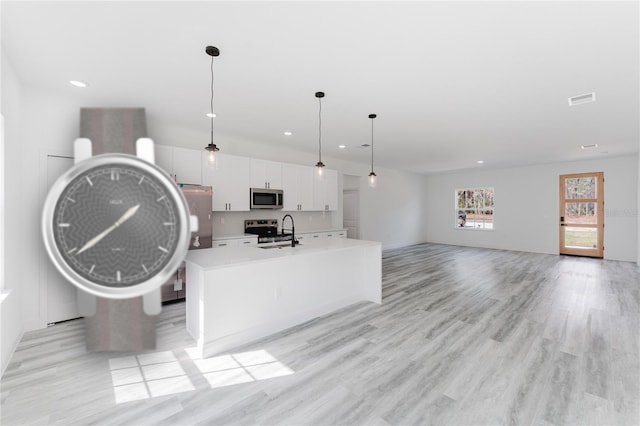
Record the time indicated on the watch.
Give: 1:39
